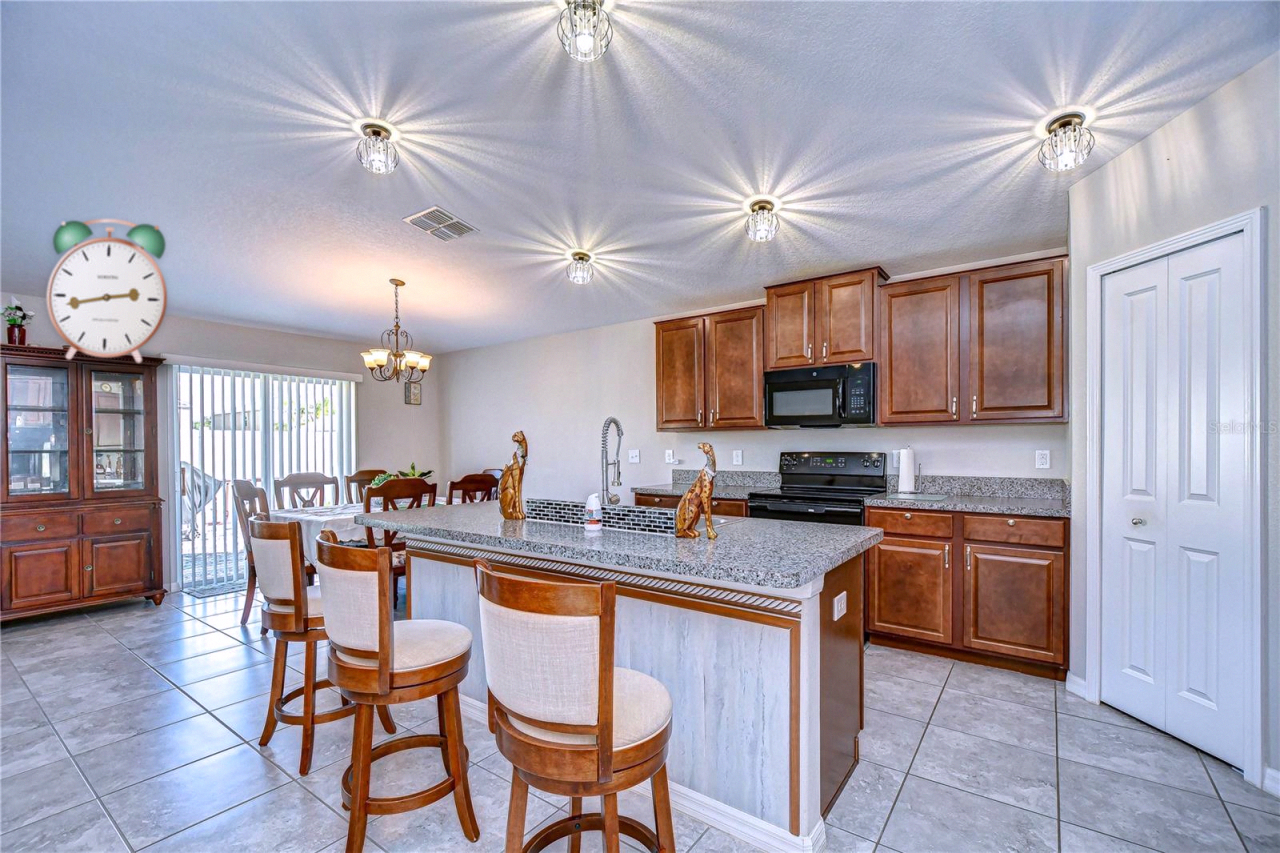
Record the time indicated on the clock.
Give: 2:43
